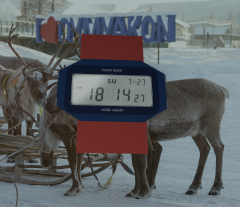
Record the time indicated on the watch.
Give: 18:14:27
